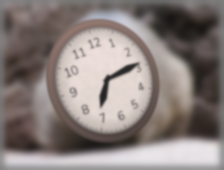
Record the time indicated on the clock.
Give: 7:14
